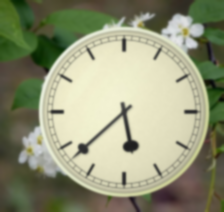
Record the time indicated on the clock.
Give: 5:38
